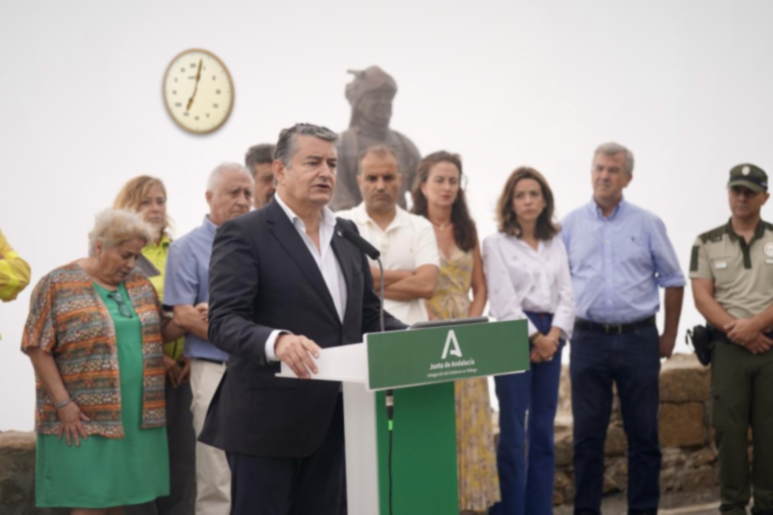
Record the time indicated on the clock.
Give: 7:03
